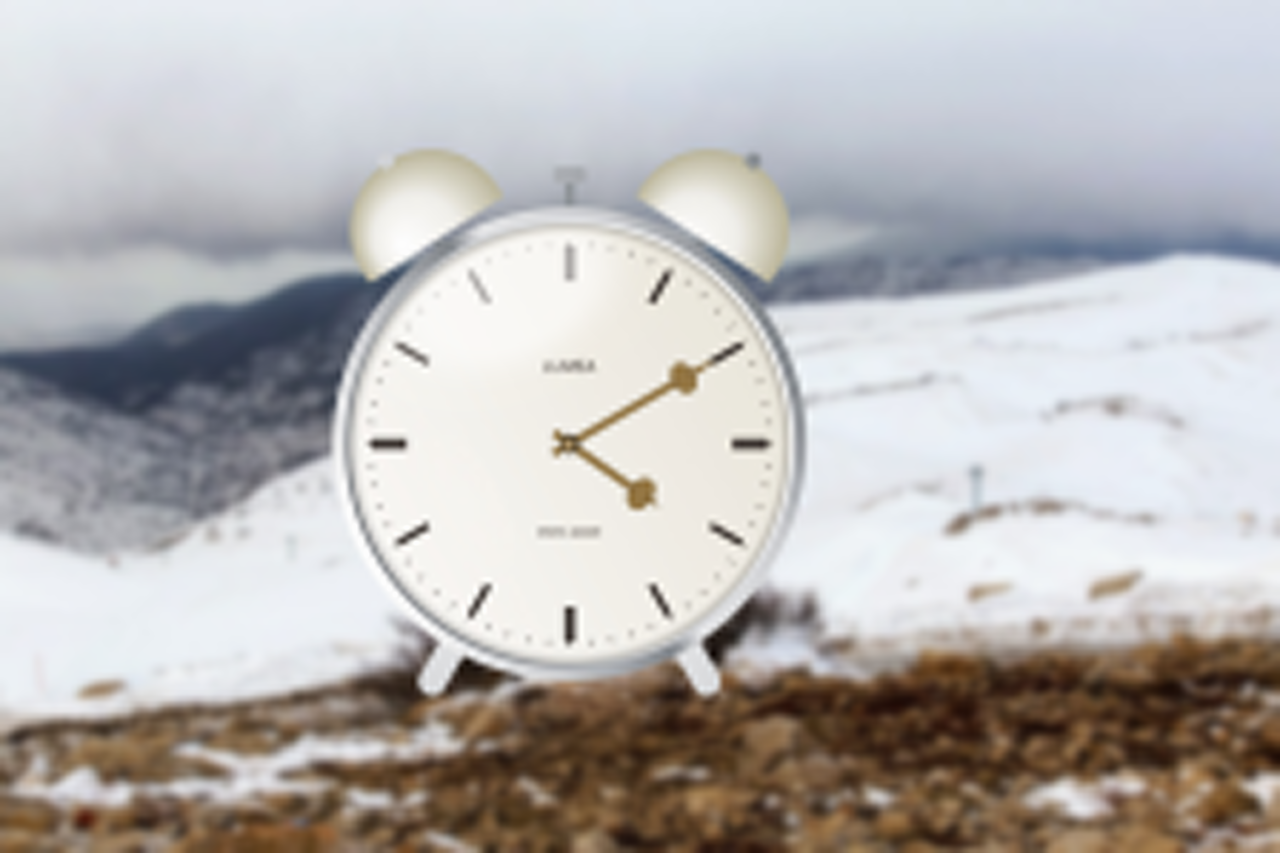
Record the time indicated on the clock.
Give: 4:10
